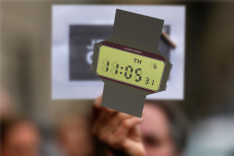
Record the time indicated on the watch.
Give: 11:05:31
